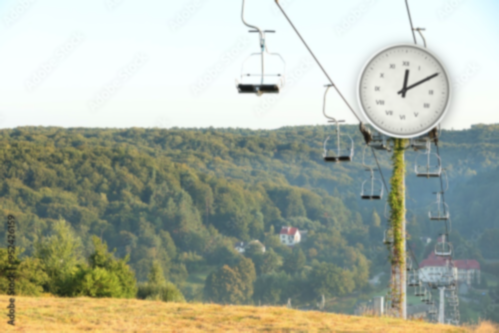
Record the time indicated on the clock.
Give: 12:10
